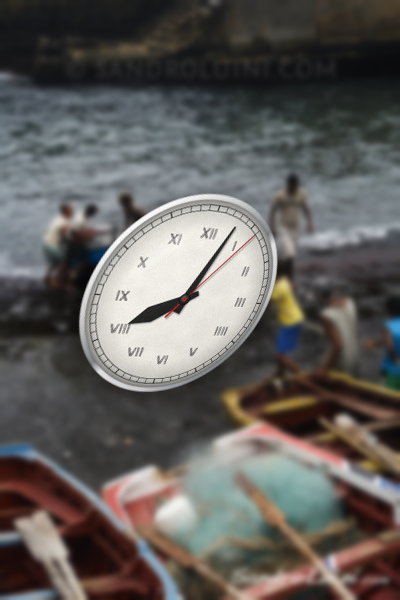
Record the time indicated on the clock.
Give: 8:03:06
